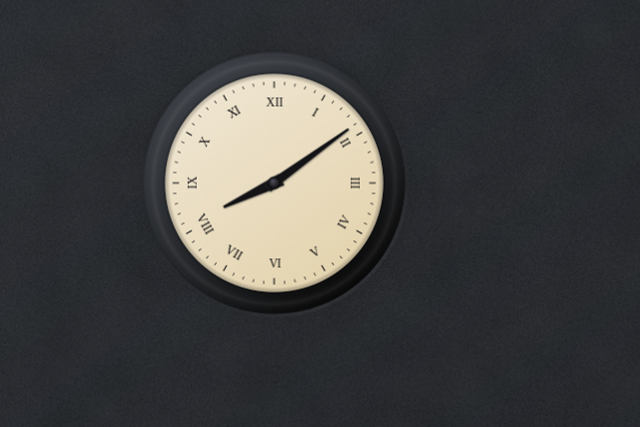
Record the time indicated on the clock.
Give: 8:09
